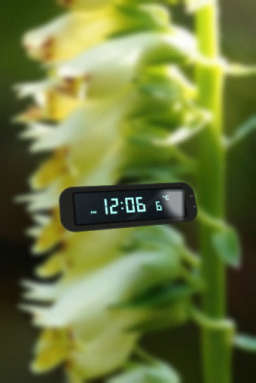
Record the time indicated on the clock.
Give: 12:06
